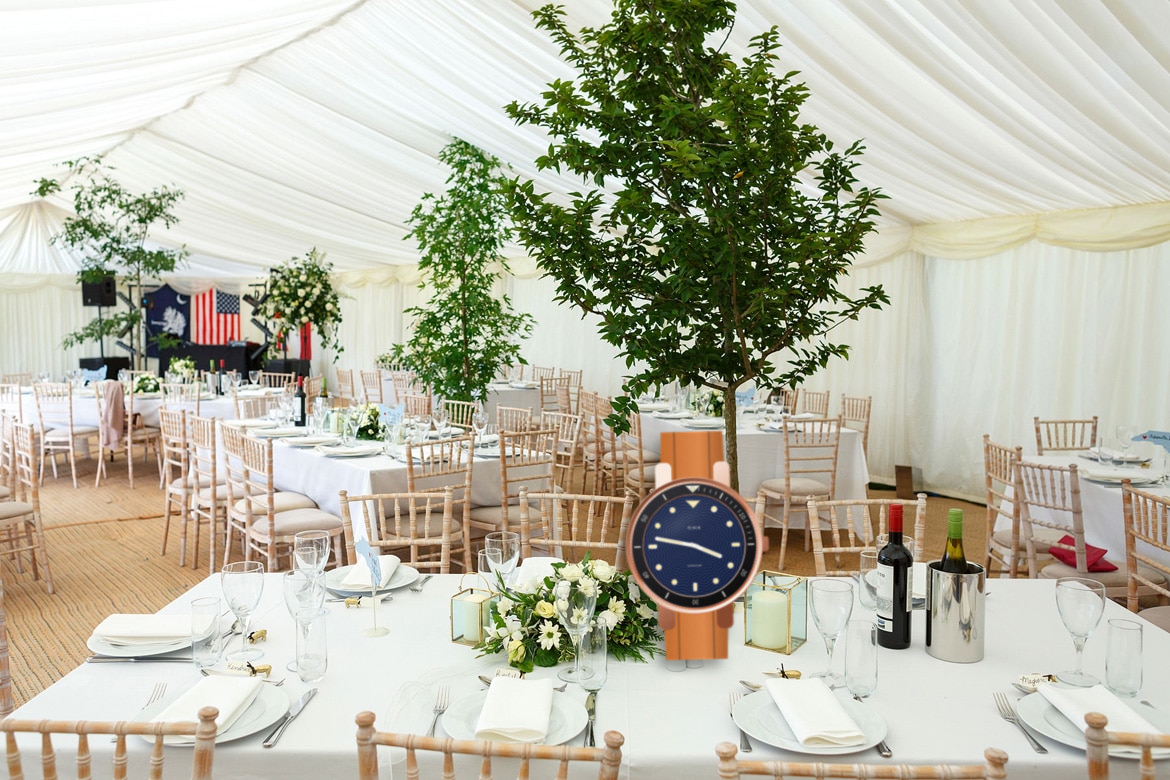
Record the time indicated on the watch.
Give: 3:47
